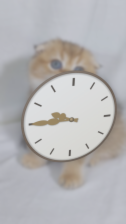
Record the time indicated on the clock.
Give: 9:45
